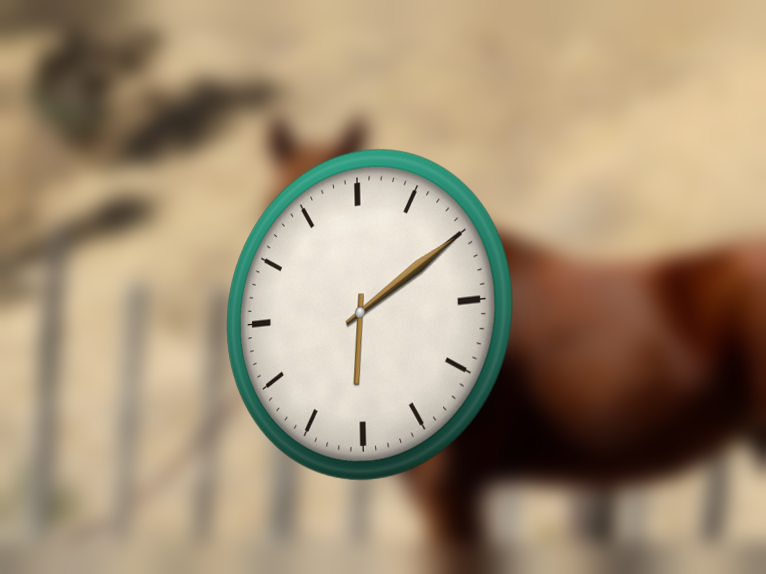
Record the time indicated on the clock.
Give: 6:10
